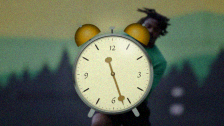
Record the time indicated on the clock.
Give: 11:27
